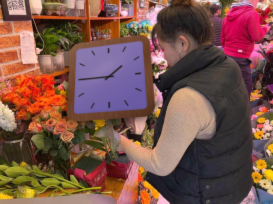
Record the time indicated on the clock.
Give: 1:45
